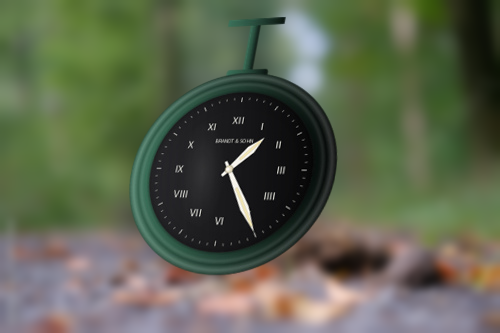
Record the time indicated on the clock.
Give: 1:25
